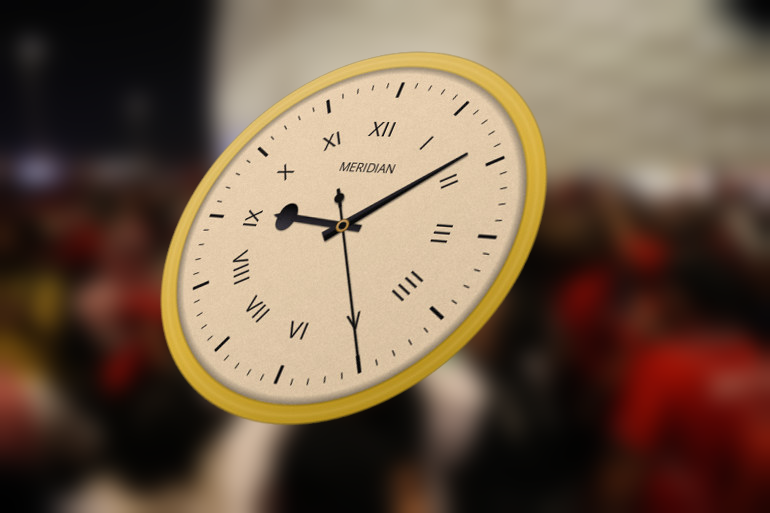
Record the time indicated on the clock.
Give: 9:08:25
